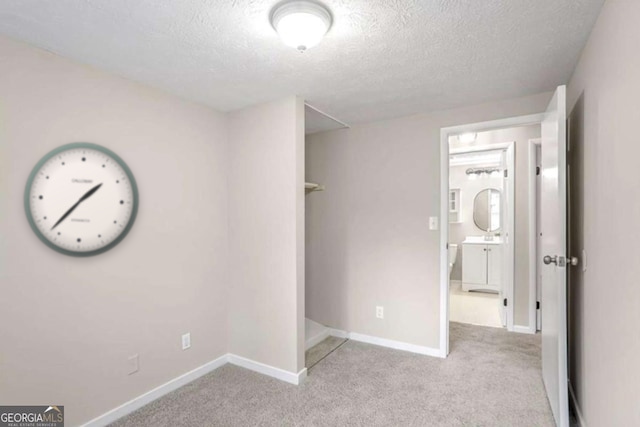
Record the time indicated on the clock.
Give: 1:37
